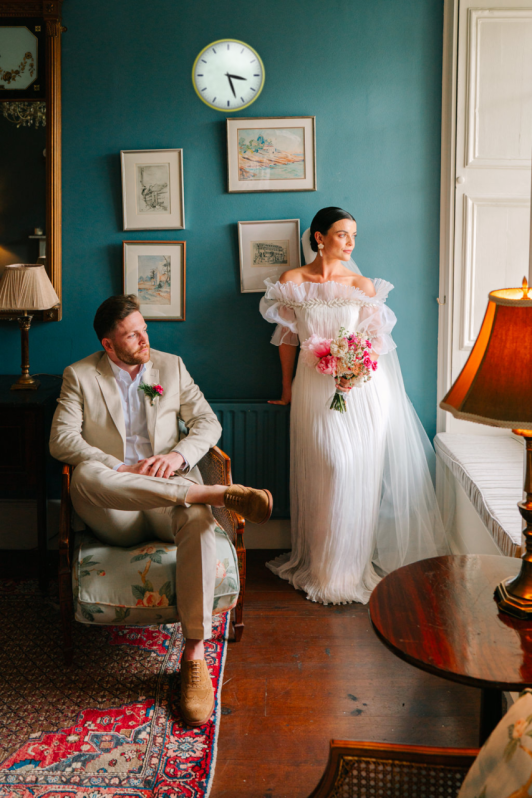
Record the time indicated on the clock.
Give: 3:27
